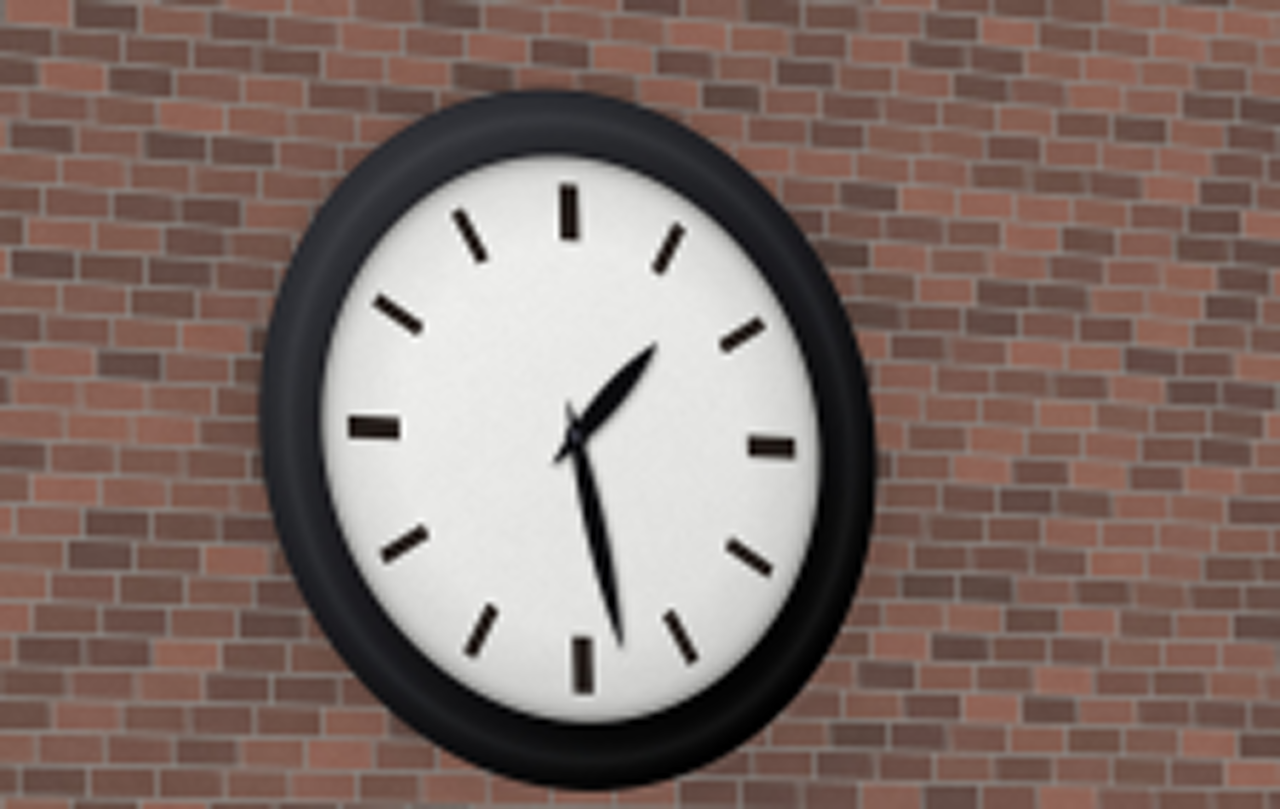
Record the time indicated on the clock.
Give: 1:28
